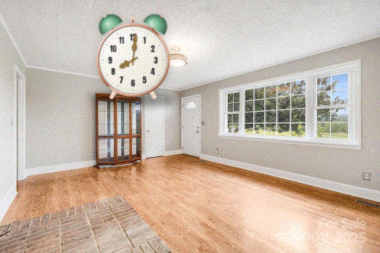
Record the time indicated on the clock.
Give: 8:01
